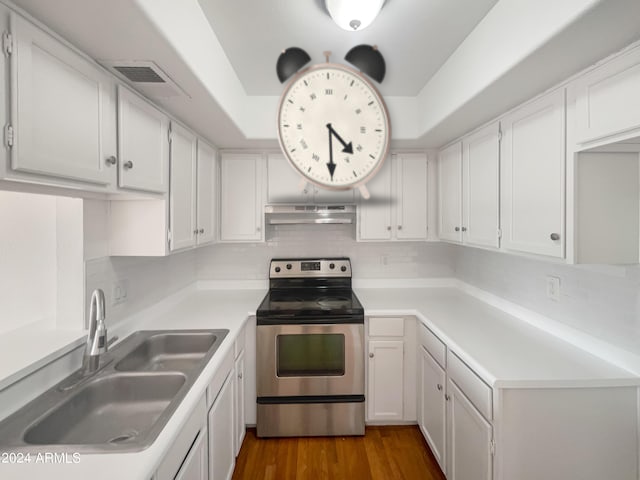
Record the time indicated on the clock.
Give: 4:30
